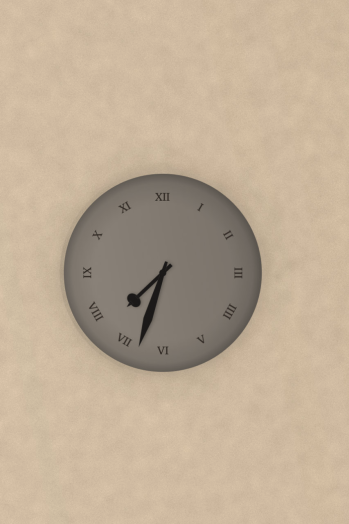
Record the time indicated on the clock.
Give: 7:33
